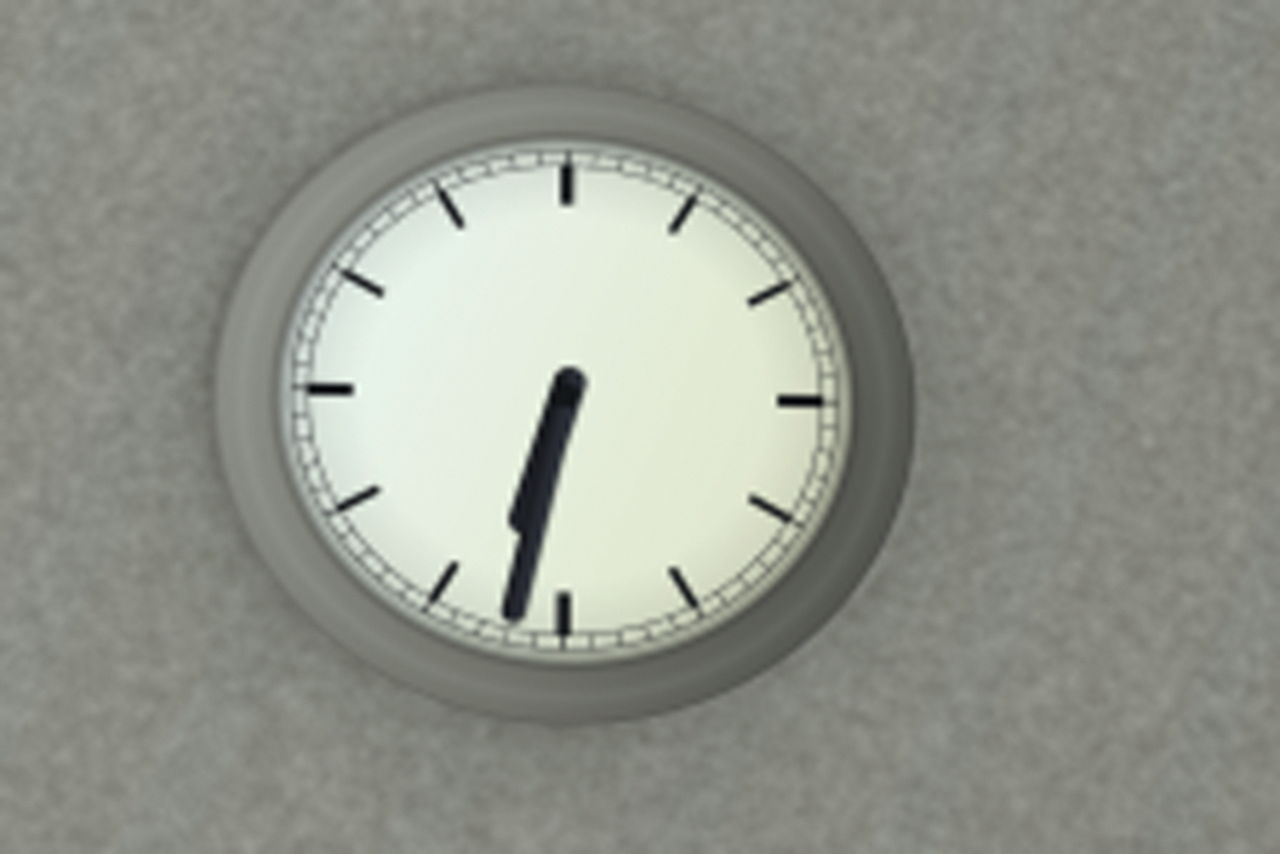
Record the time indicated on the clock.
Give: 6:32
